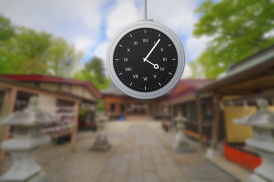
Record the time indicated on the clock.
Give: 4:06
